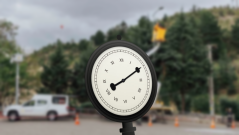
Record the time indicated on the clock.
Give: 8:10
